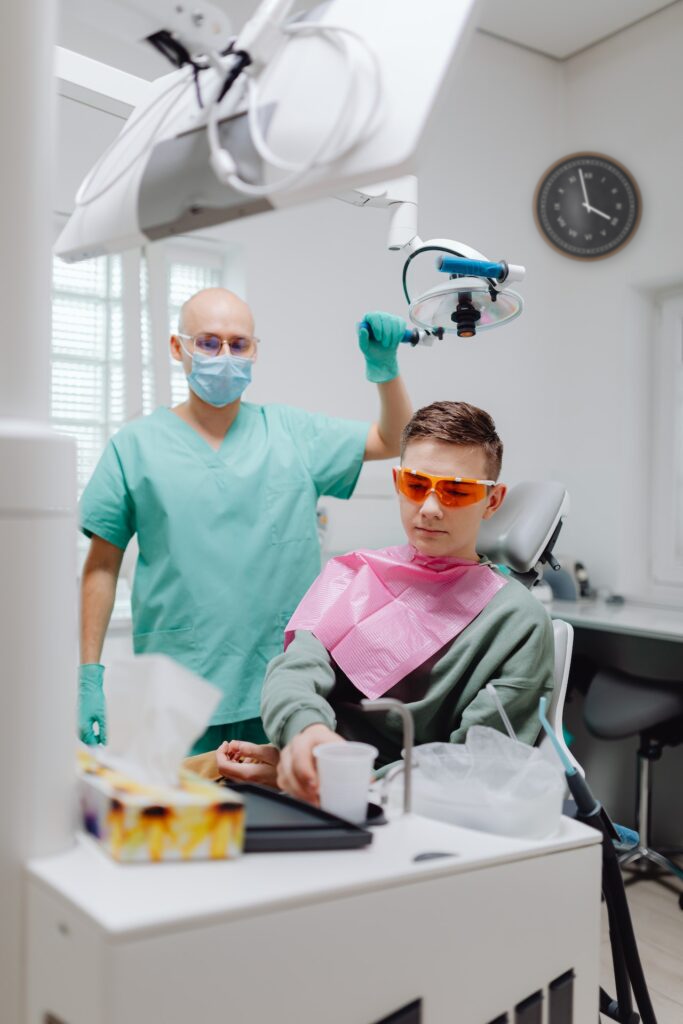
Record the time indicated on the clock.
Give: 3:58
